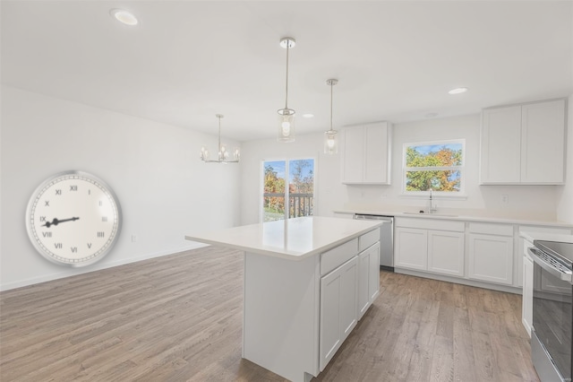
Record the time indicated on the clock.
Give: 8:43
